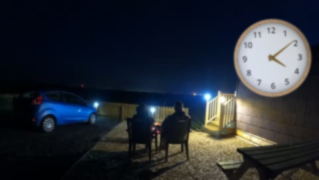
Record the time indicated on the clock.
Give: 4:09
